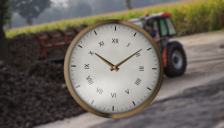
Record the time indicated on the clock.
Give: 10:09
